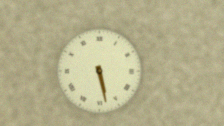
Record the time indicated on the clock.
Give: 5:28
